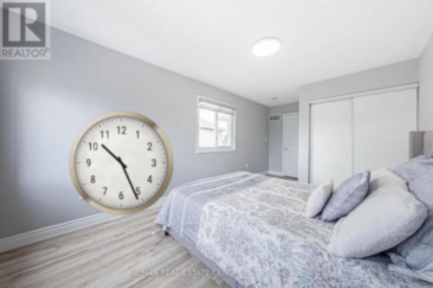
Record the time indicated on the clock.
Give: 10:26
